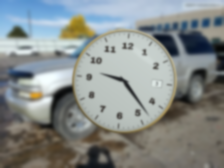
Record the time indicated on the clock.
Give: 9:23
